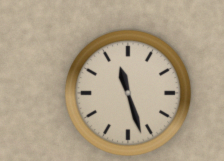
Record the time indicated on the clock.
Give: 11:27
